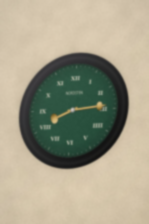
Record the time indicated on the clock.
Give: 8:14
